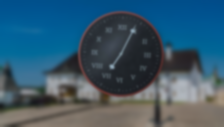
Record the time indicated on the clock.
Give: 7:04
